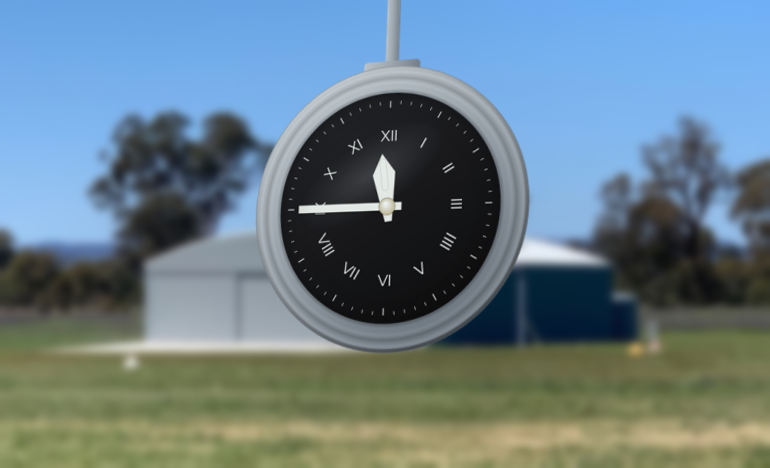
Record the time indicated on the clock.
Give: 11:45
